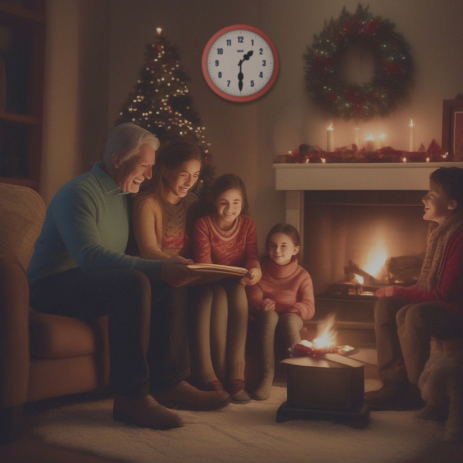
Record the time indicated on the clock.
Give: 1:30
